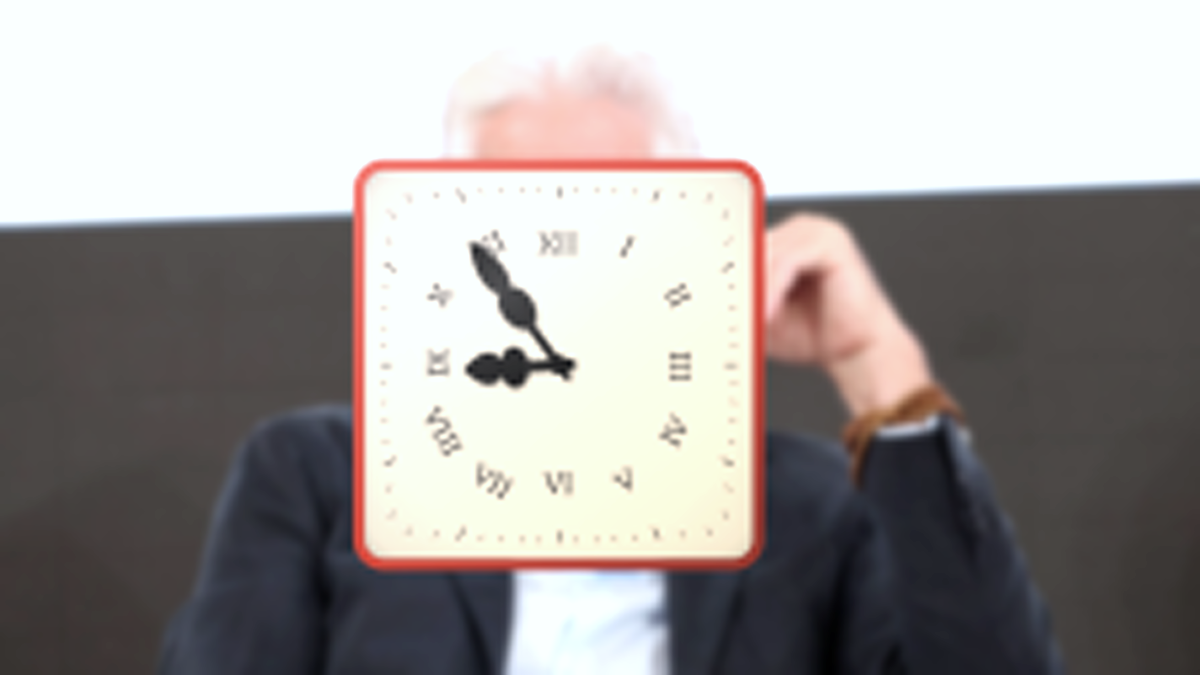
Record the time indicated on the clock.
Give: 8:54
